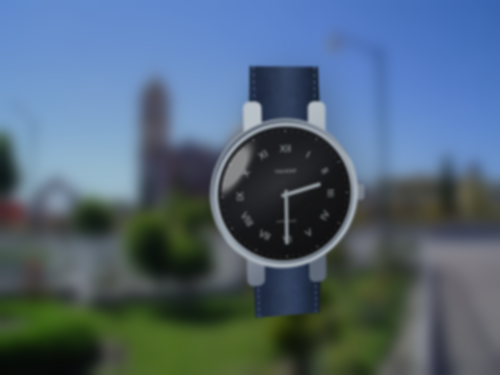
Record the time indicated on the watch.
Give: 2:30
